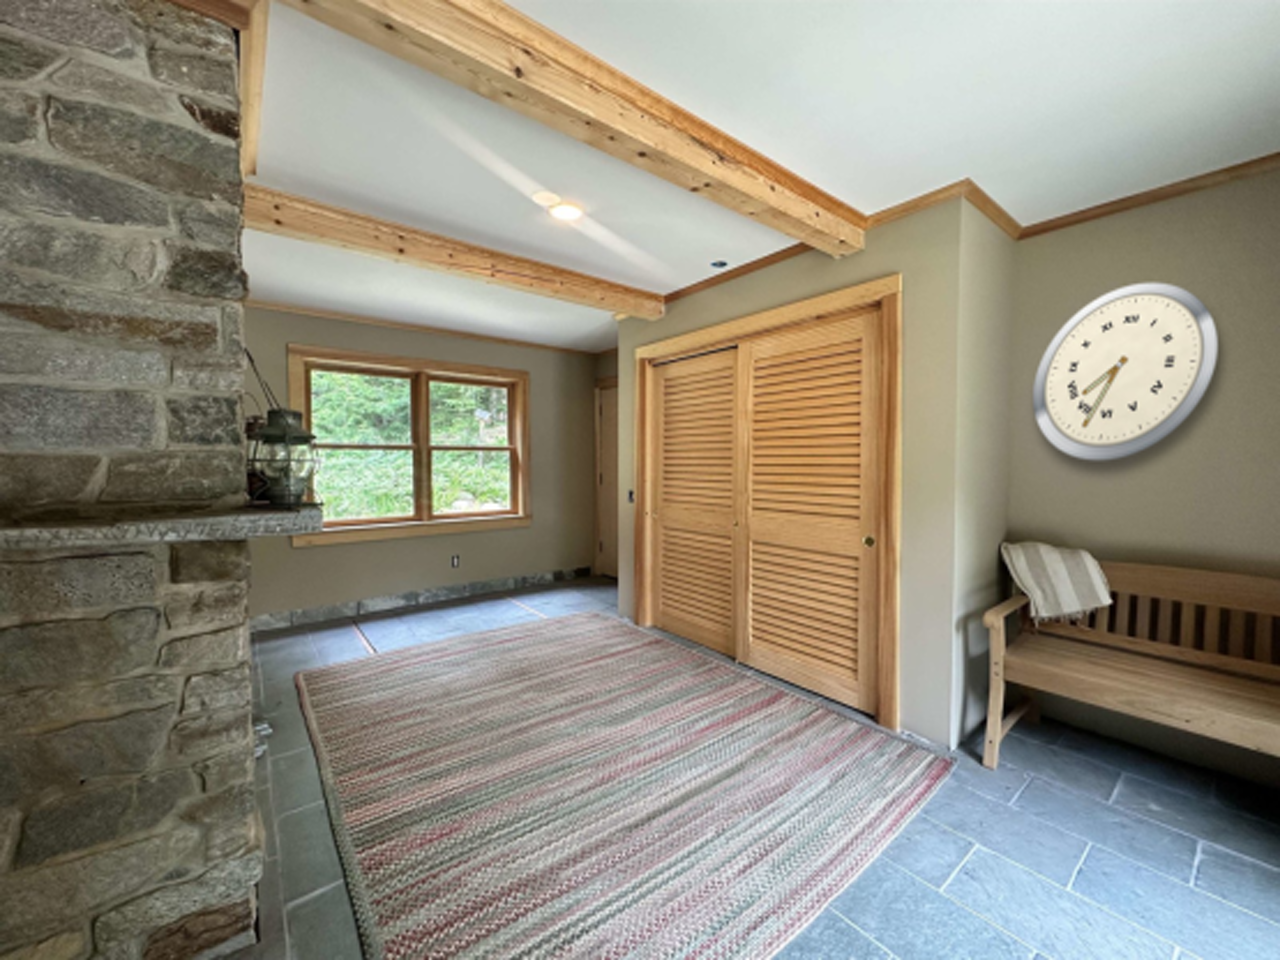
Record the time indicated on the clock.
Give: 7:33
